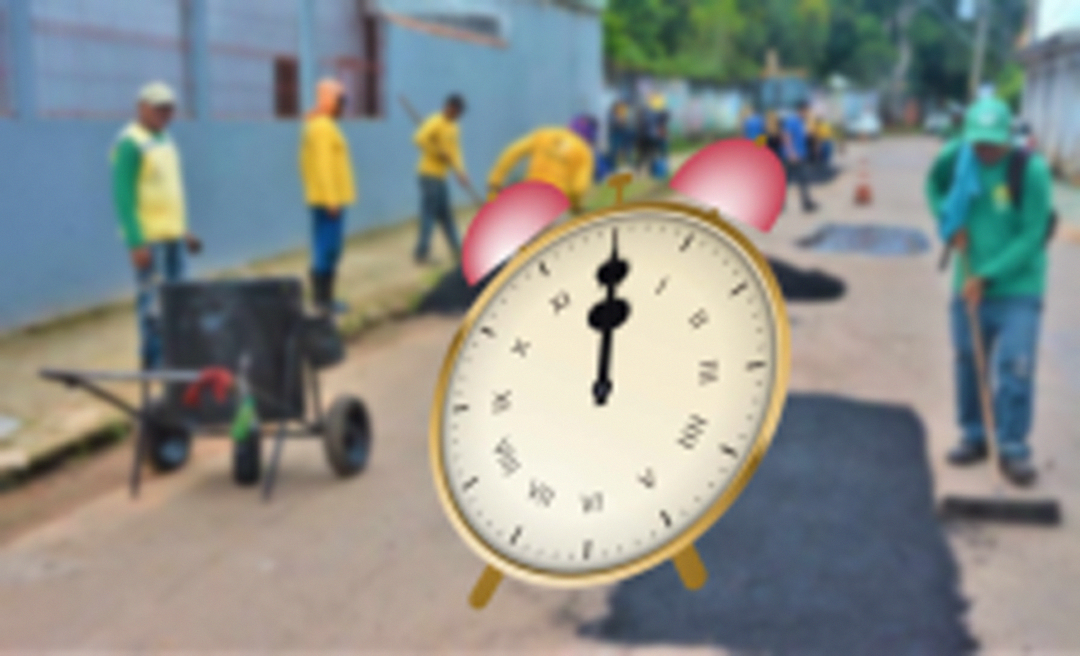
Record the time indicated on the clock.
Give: 12:00
